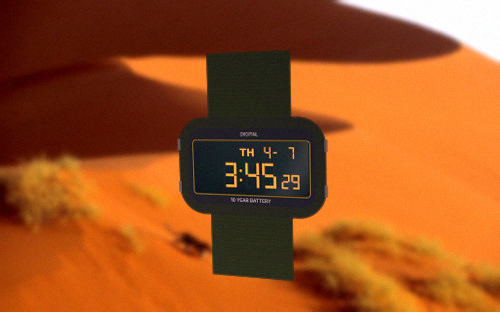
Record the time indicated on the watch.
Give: 3:45:29
